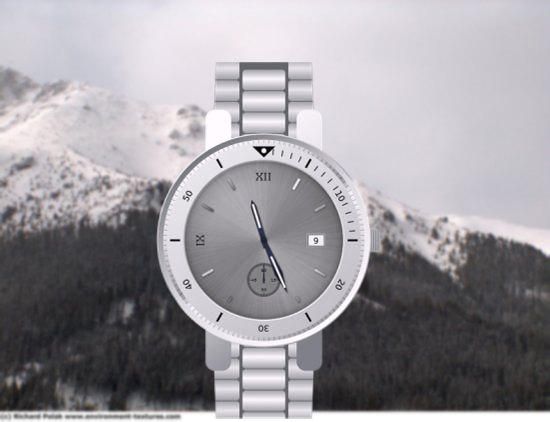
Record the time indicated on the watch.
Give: 11:26
